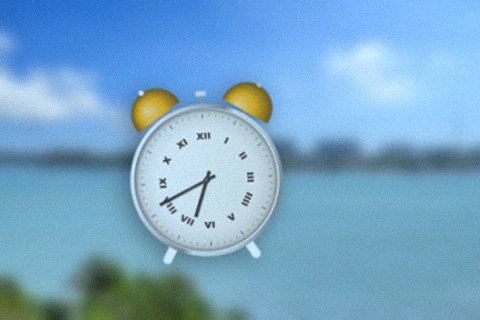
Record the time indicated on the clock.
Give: 6:41
